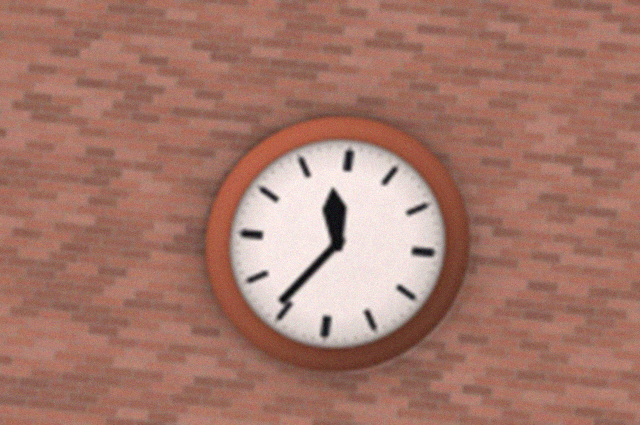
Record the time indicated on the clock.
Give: 11:36
